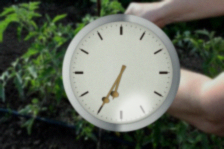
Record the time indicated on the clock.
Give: 6:35
